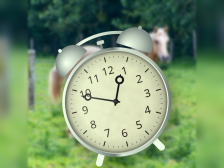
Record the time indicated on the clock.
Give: 12:49
